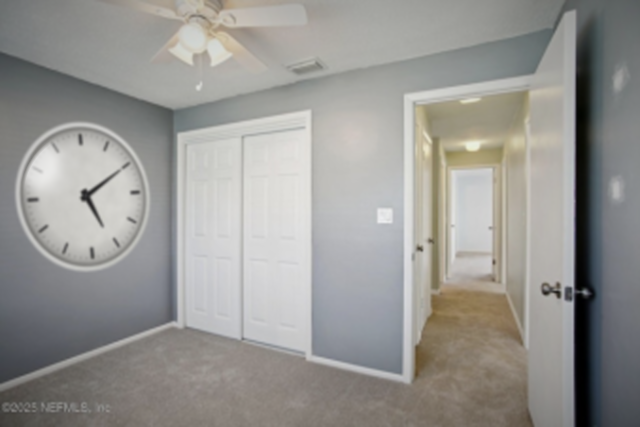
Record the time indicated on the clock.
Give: 5:10
